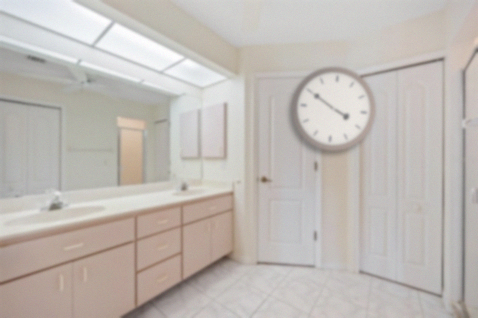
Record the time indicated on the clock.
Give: 3:50
